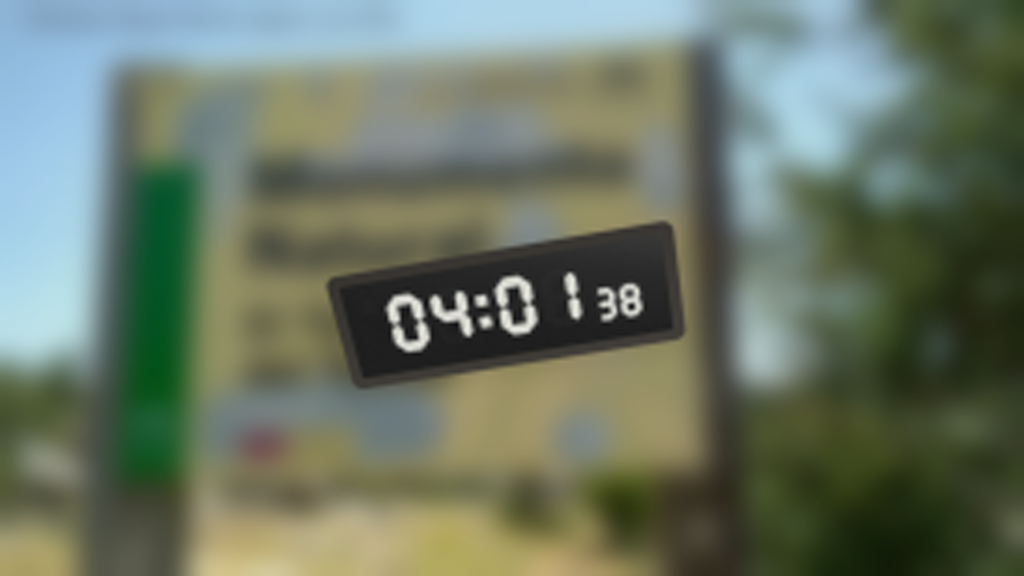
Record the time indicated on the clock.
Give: 4:01:38
